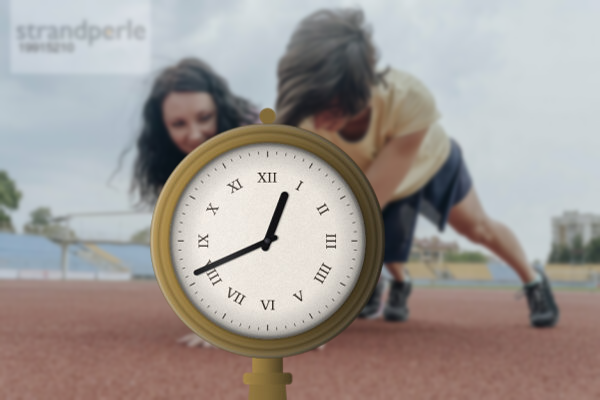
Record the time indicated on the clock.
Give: 12:41
